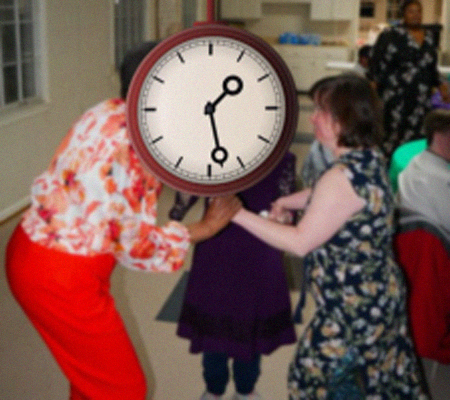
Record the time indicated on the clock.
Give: 1:28
